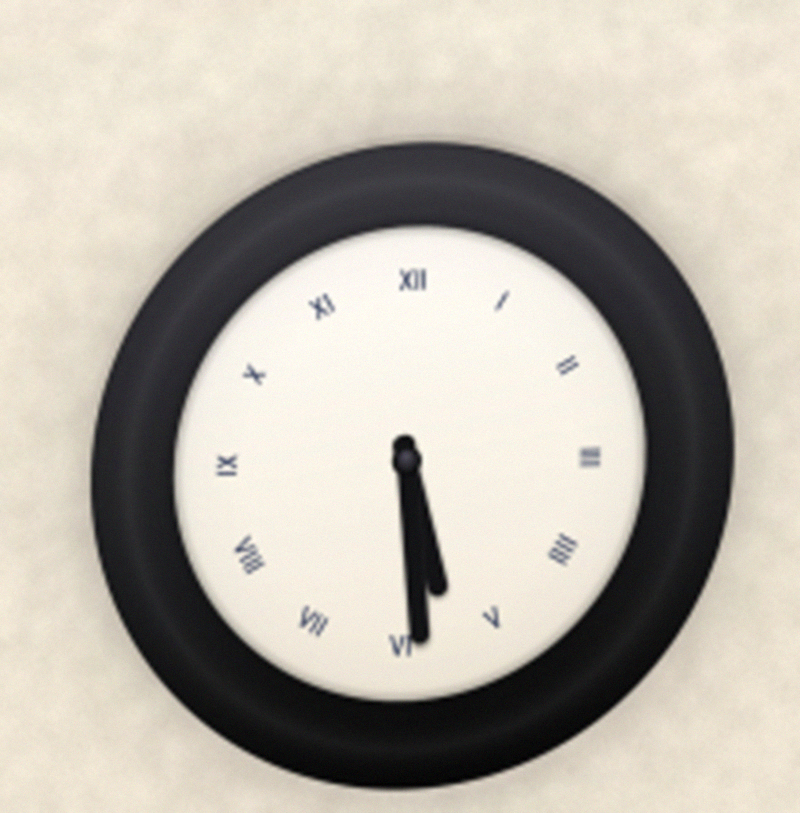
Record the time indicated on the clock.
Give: 5:29
